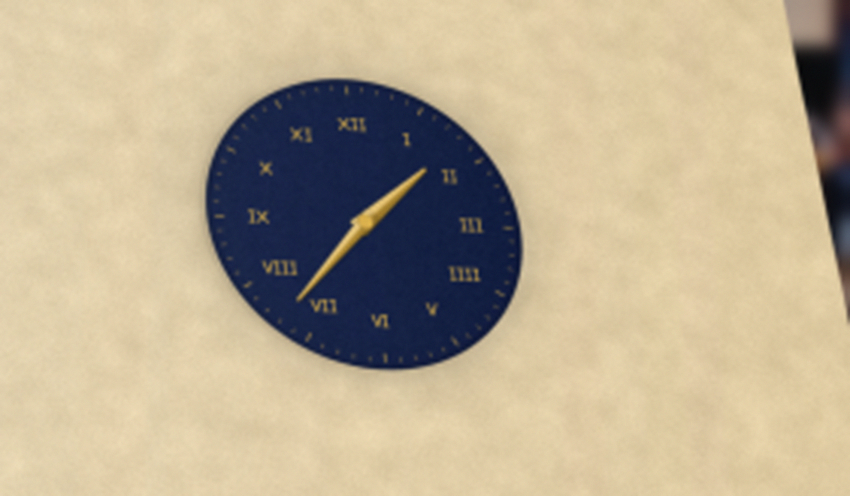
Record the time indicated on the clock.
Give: 1:37
